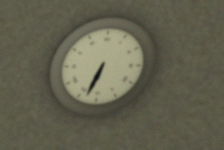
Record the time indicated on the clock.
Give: 6:33
